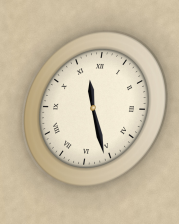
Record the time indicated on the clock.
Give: 11:26
